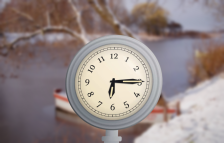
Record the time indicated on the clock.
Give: 6:15
